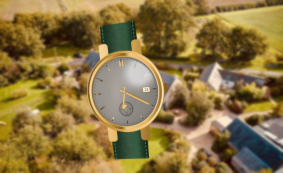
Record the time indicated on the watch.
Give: 6:20
